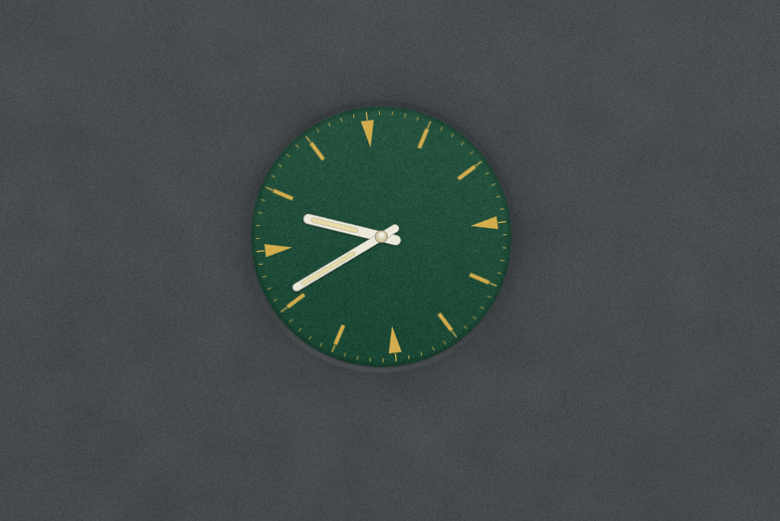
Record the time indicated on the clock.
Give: 9:41
